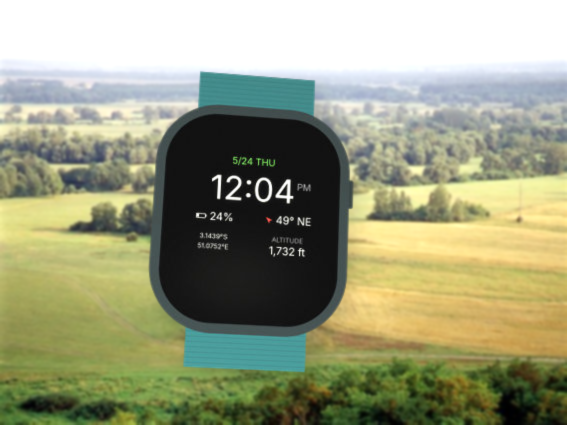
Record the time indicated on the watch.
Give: 12:04
